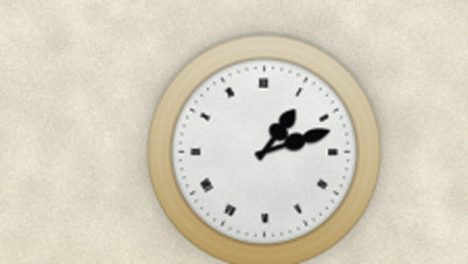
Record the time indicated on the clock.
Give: 1:12
